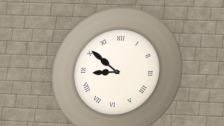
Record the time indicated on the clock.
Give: 8:51
